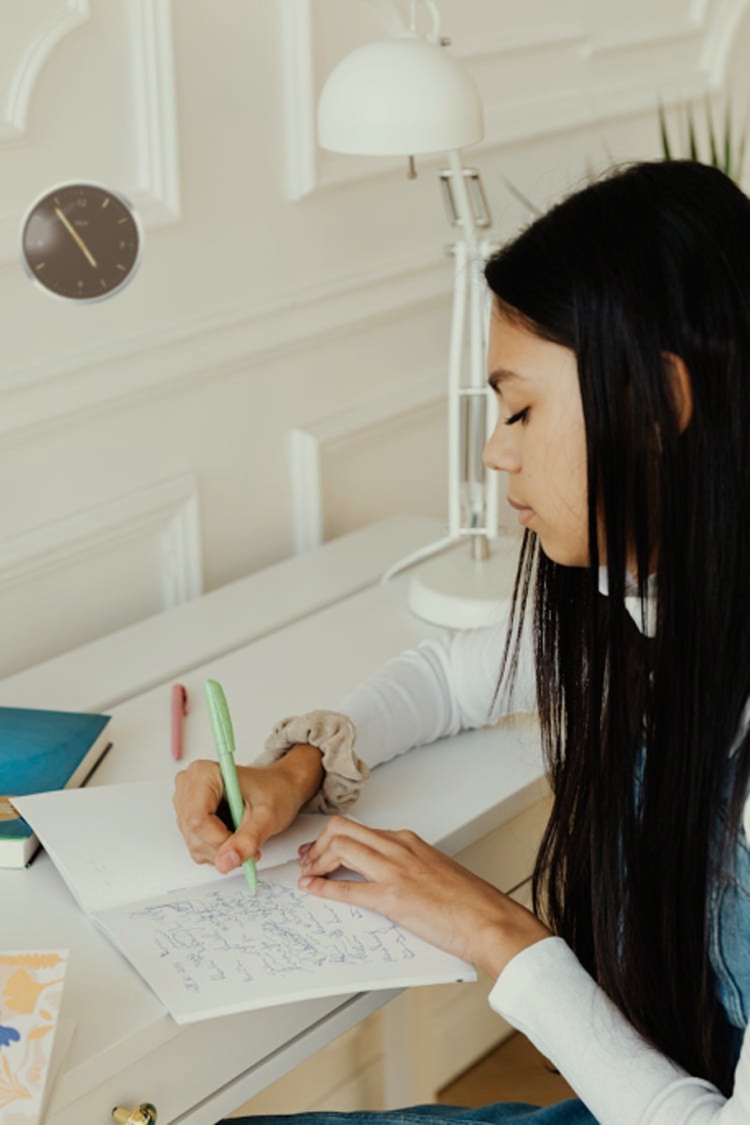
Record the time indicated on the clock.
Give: 4:54
